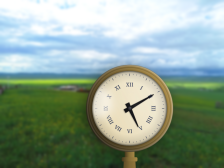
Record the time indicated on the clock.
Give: 5:10
